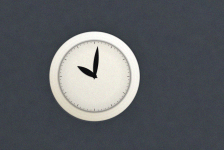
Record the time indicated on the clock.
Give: 10:01
